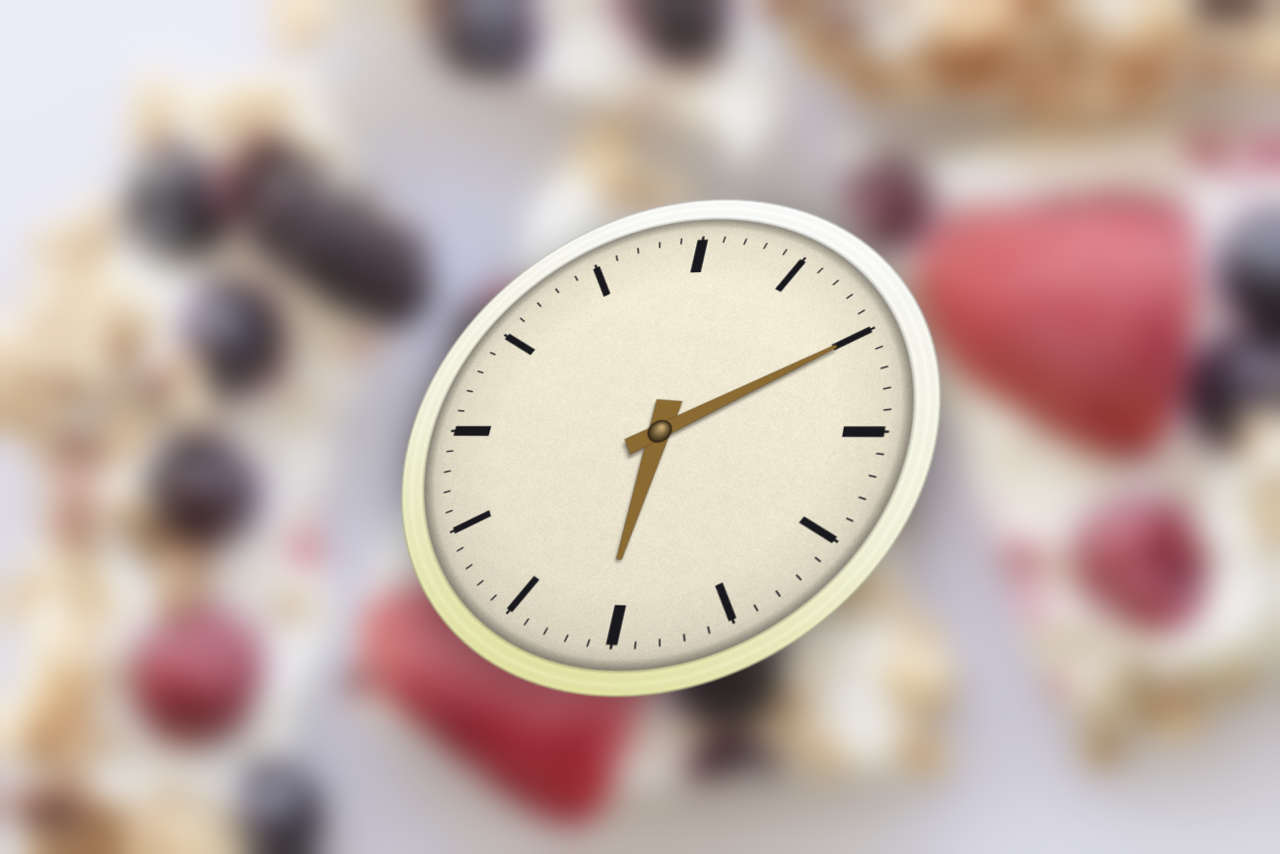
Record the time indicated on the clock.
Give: 6:10
